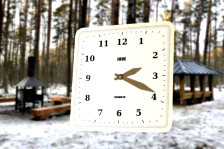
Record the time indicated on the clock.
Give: 2:19
